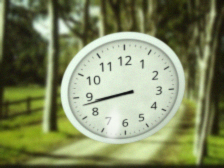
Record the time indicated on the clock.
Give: 8:43
